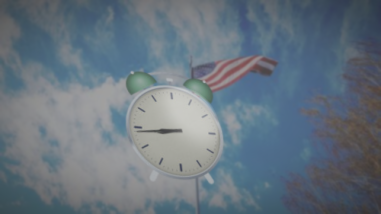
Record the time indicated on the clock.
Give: 8:44
